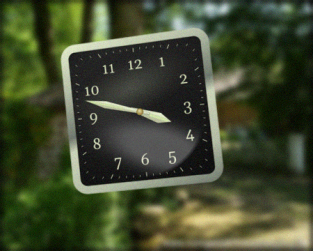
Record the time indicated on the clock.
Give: 3:48
